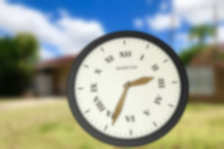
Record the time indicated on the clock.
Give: 2:34
